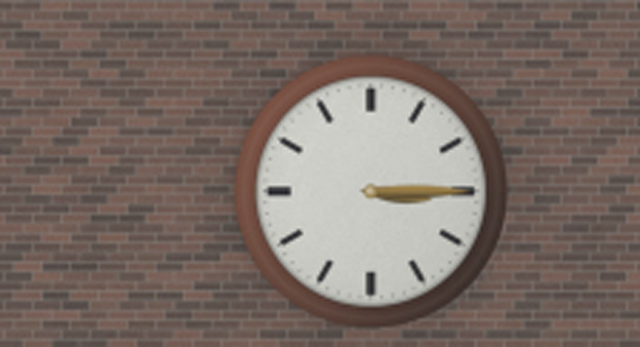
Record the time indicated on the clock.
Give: 3:15
